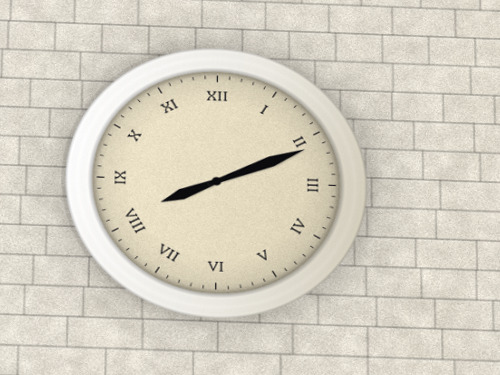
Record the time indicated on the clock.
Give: 8:11
